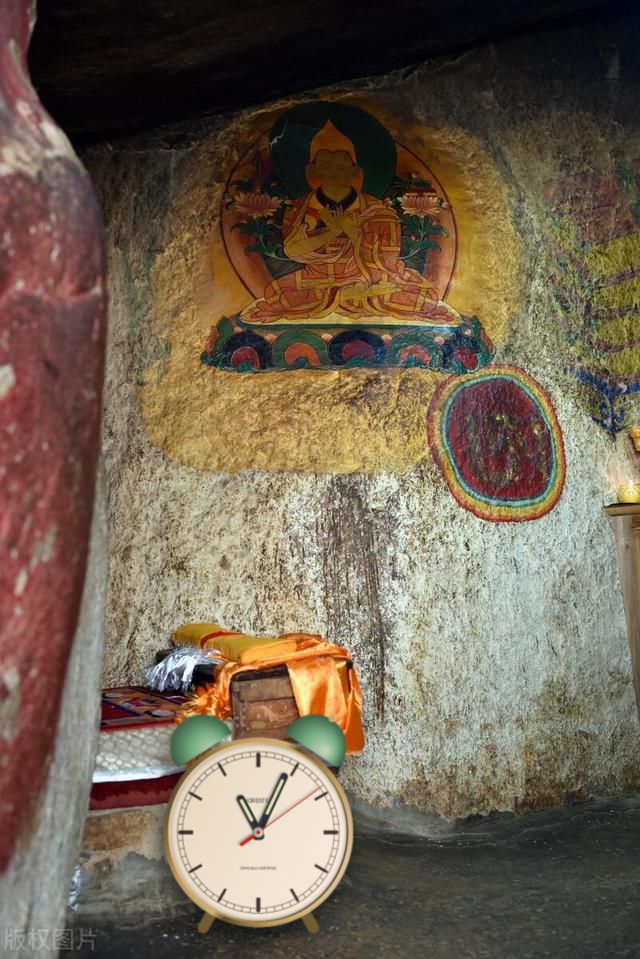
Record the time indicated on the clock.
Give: 11:04:09
